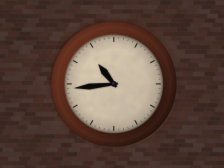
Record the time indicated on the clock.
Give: 10:44
